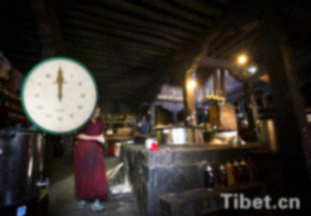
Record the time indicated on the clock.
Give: 12:00
